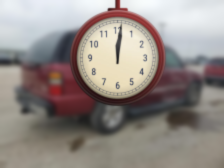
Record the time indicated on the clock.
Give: 12:01
